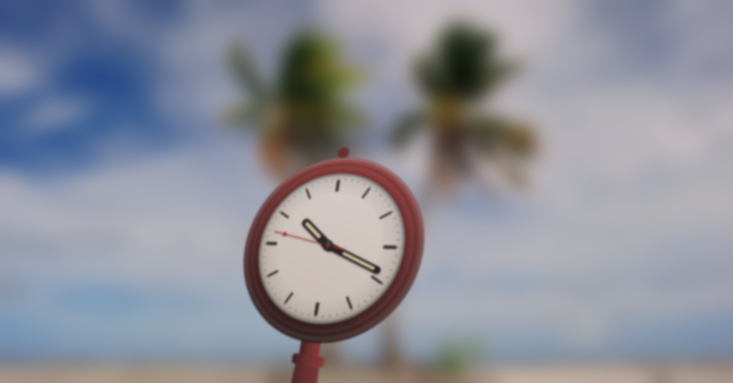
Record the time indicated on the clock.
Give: 10:18:47
